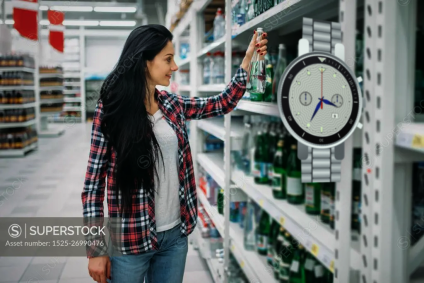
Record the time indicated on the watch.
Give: 3:35
